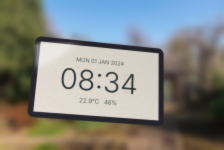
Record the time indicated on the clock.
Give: 8:34
